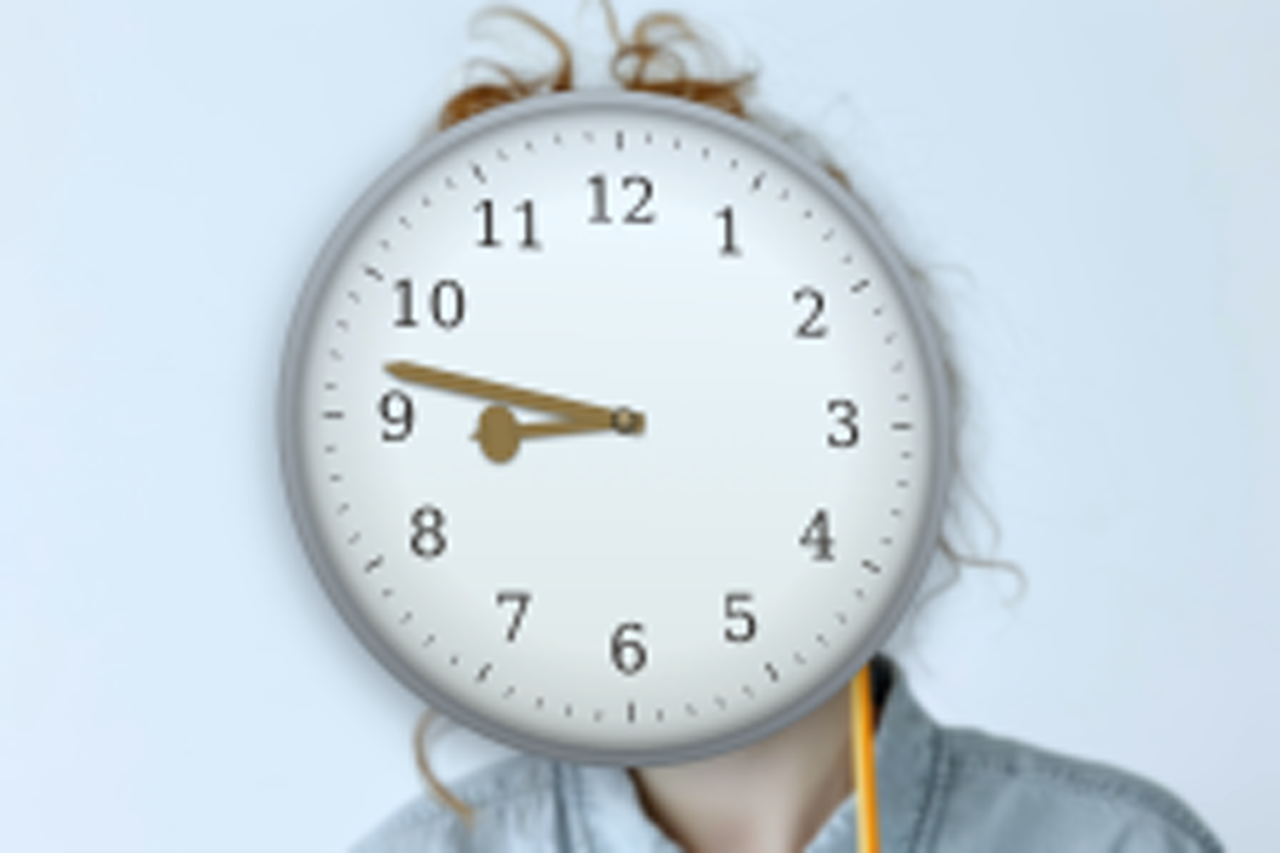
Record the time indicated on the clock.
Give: 8:47
